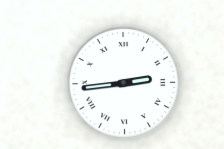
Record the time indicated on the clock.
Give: 2:44
